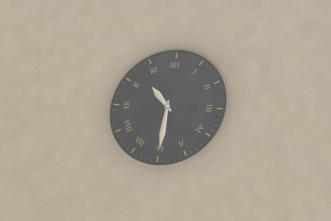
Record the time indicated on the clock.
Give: 10:30
